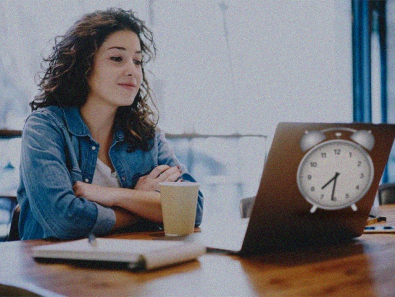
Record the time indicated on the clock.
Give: 7:31
